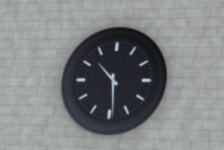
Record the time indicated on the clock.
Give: 10:29
